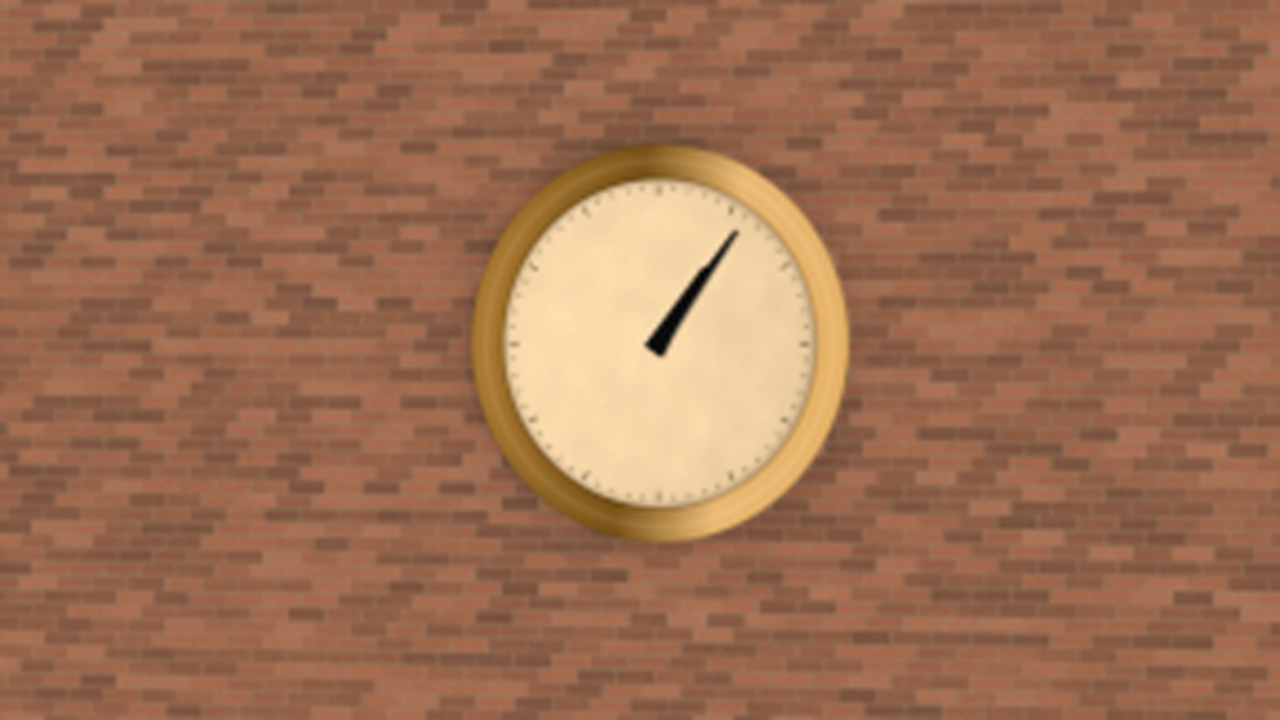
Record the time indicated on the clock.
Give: 1:06
